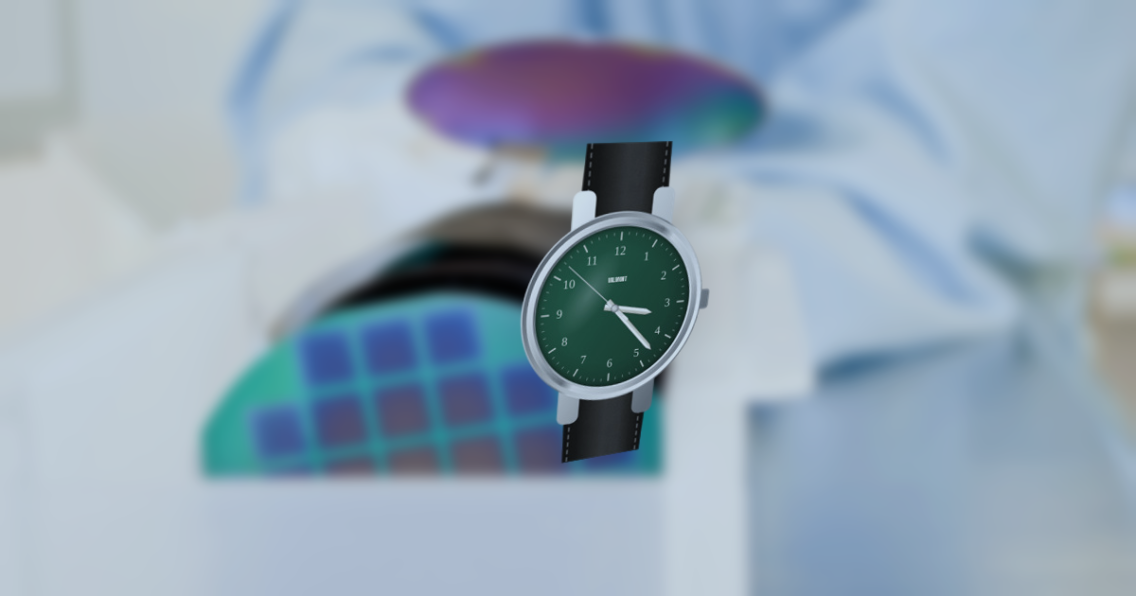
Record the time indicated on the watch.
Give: 3:22:52
